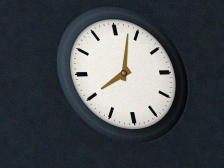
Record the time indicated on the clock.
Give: 8:03
